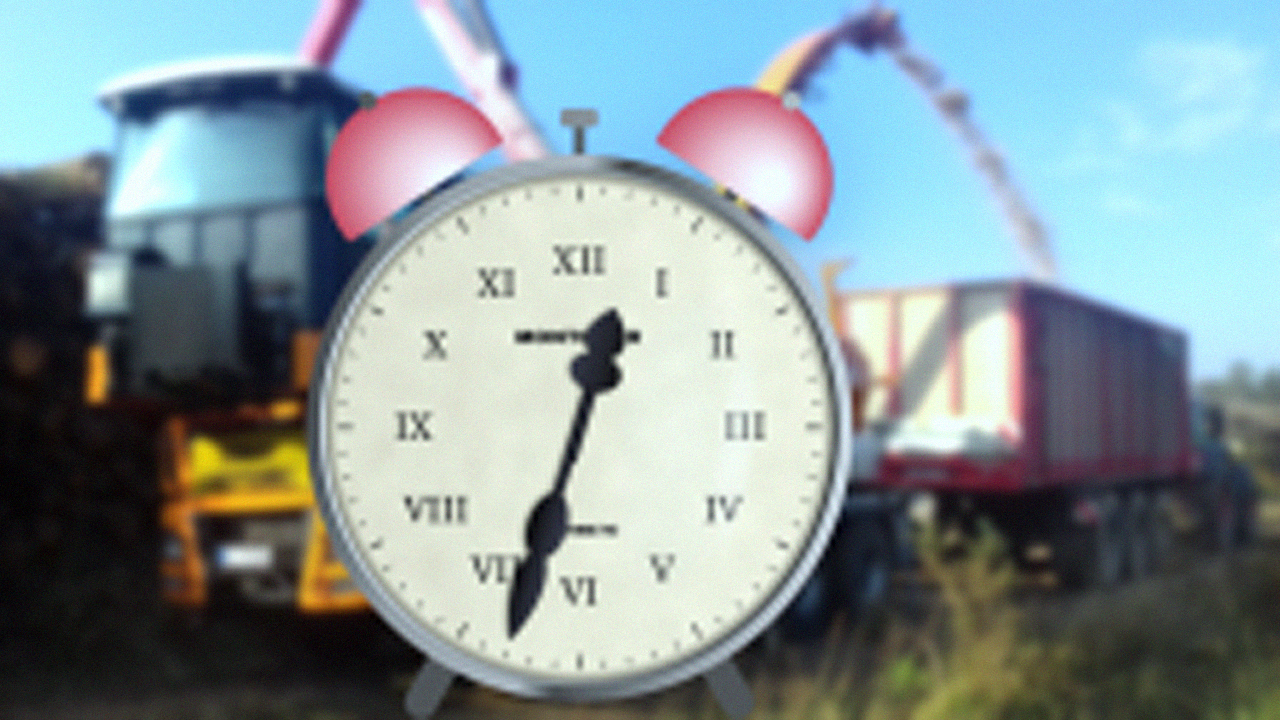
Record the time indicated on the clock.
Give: 12:33
